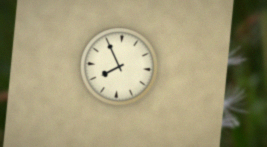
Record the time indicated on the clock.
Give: 7:55
